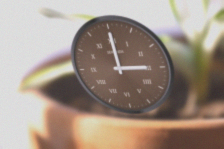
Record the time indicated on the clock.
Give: 3:00
